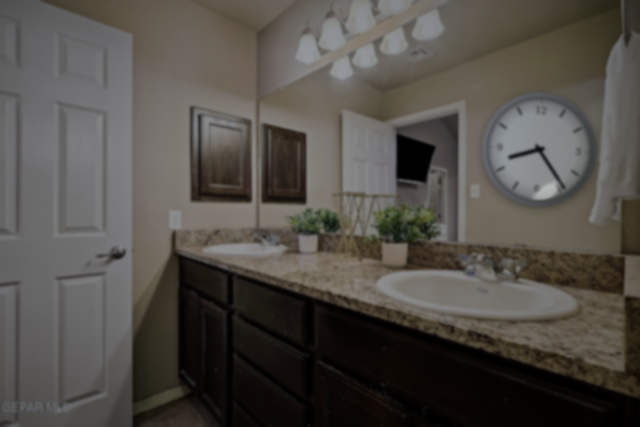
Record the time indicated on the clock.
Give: 8:24
